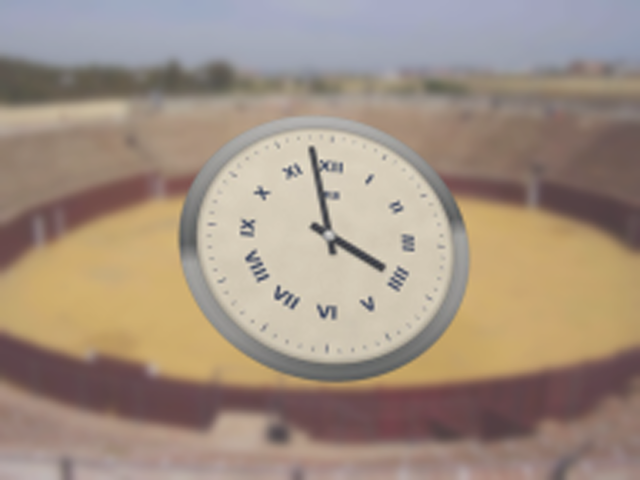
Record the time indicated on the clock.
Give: 3:58
